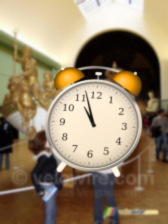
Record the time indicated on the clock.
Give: 10:57
